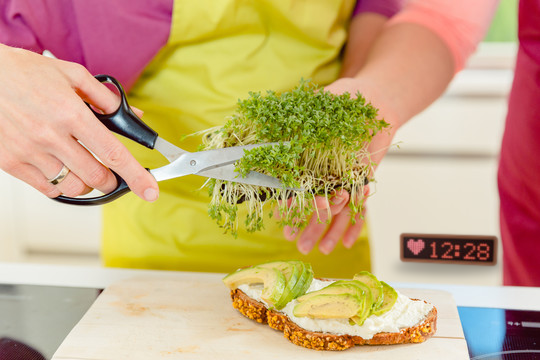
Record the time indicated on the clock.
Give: 12:28
